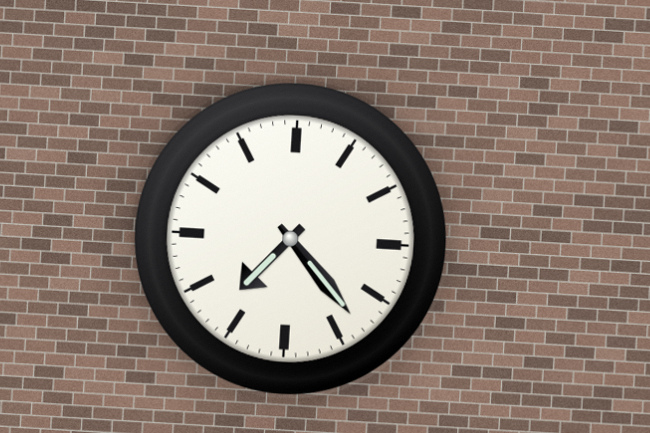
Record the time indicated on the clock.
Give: 7:23
